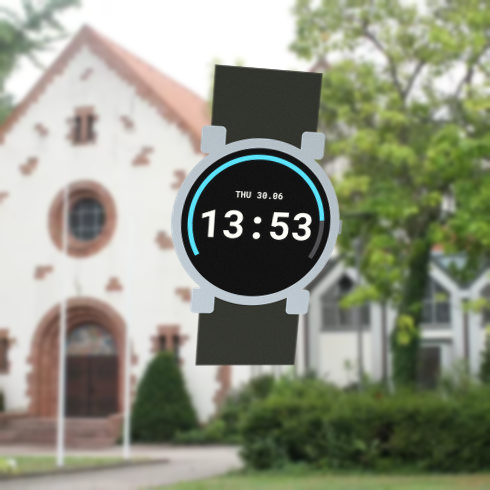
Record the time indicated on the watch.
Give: 13:53
